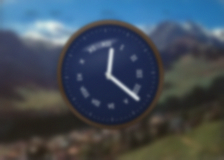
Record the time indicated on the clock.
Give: 12:22
